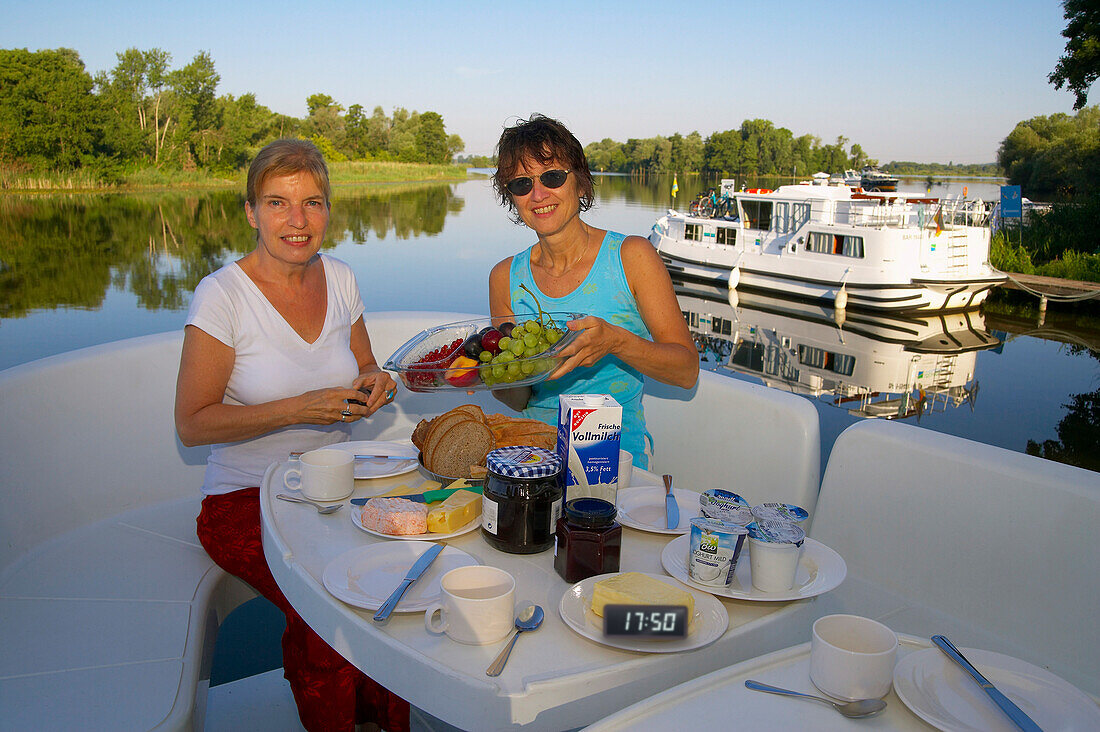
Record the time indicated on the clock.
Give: 17:50
